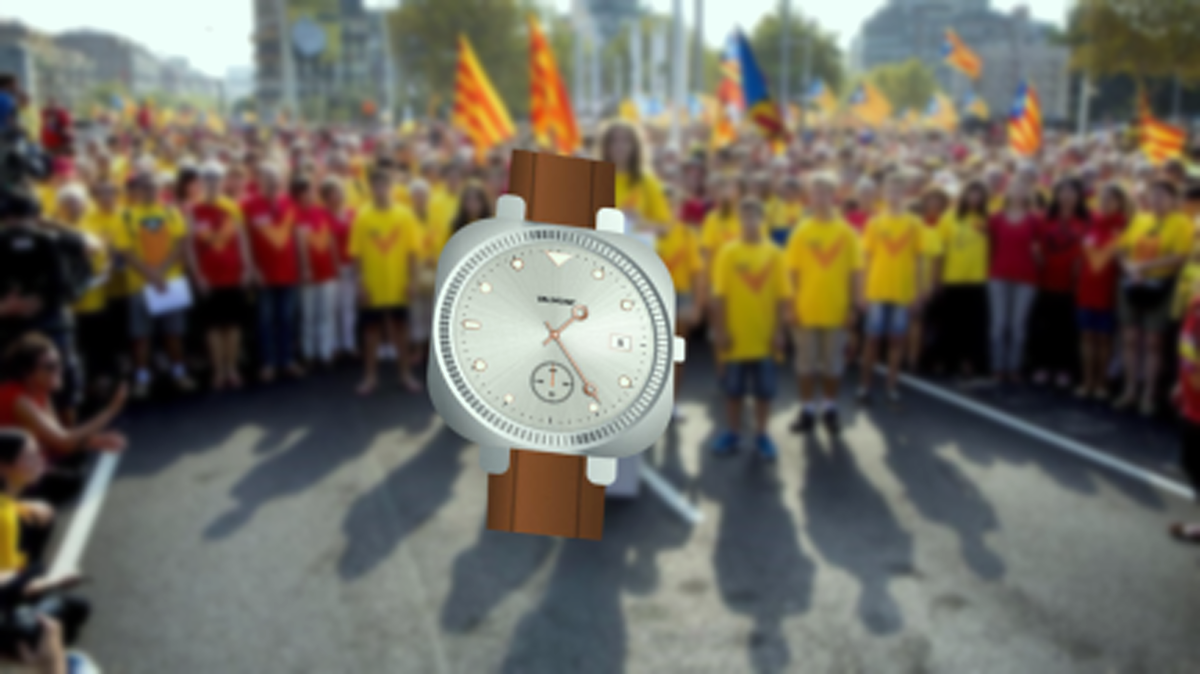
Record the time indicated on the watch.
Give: 1:24
